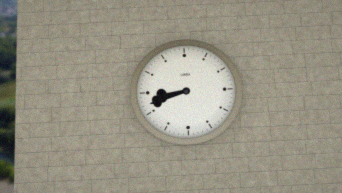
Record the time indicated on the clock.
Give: 8:42
